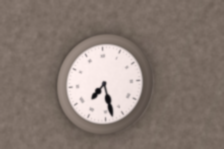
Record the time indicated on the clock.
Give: 7:28
